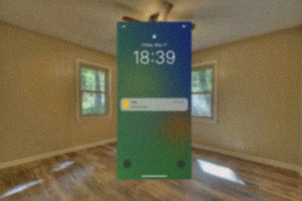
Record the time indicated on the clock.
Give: 18:39
